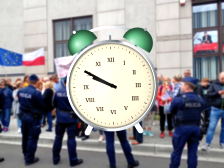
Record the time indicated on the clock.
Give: 9:50
